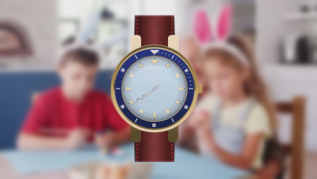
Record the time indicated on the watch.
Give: 7:39
